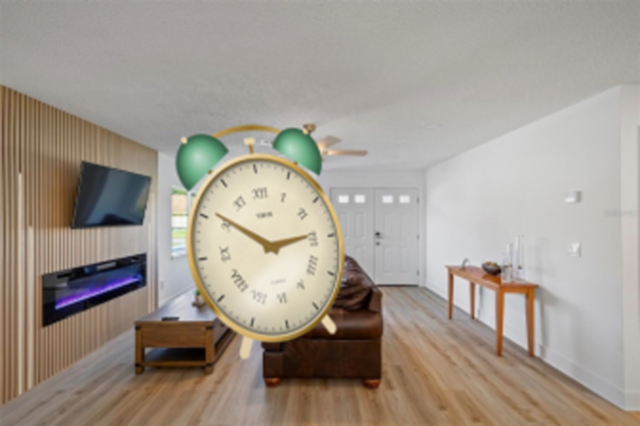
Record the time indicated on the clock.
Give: 2:51
